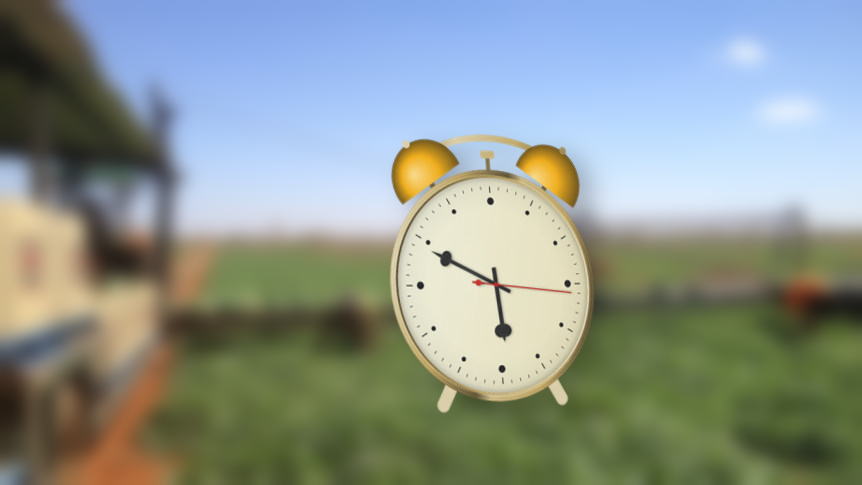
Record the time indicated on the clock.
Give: 5:49:16
